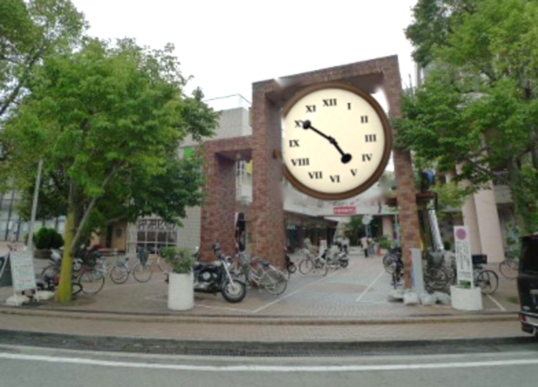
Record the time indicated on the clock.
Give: 4:51
